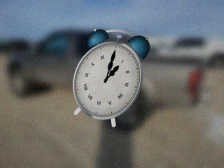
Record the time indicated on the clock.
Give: 1:00
